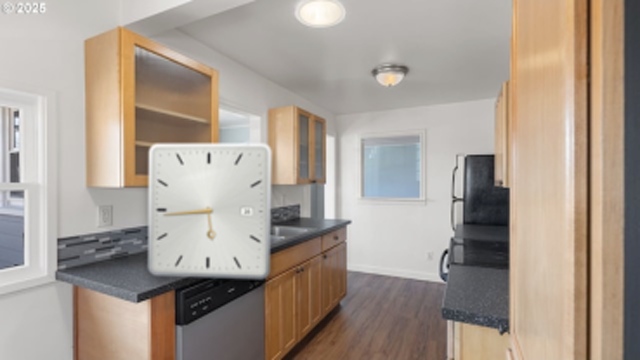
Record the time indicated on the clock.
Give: 5:44
